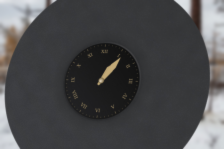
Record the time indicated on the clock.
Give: 1:06
